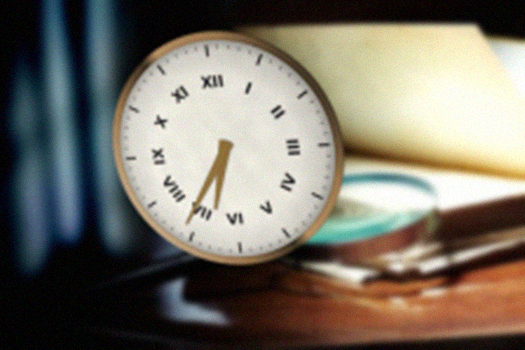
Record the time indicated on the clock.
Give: 6:36
